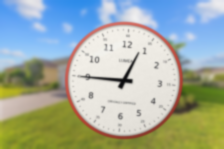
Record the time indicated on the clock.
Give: 12:45
